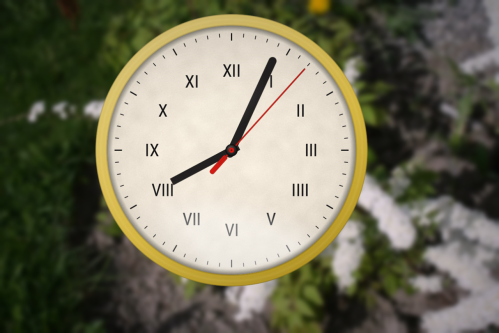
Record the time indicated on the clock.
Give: 8:04:07
